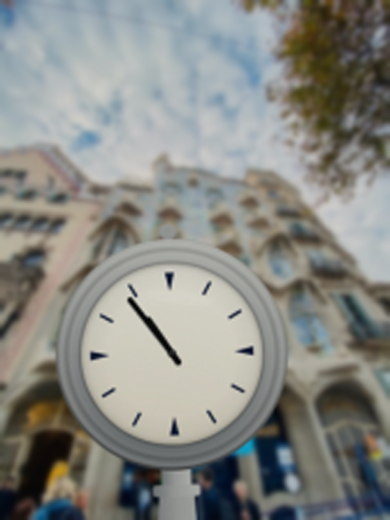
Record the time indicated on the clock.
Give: 10:54
